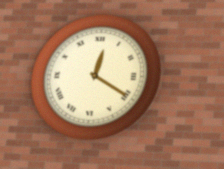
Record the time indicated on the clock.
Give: 12:20
